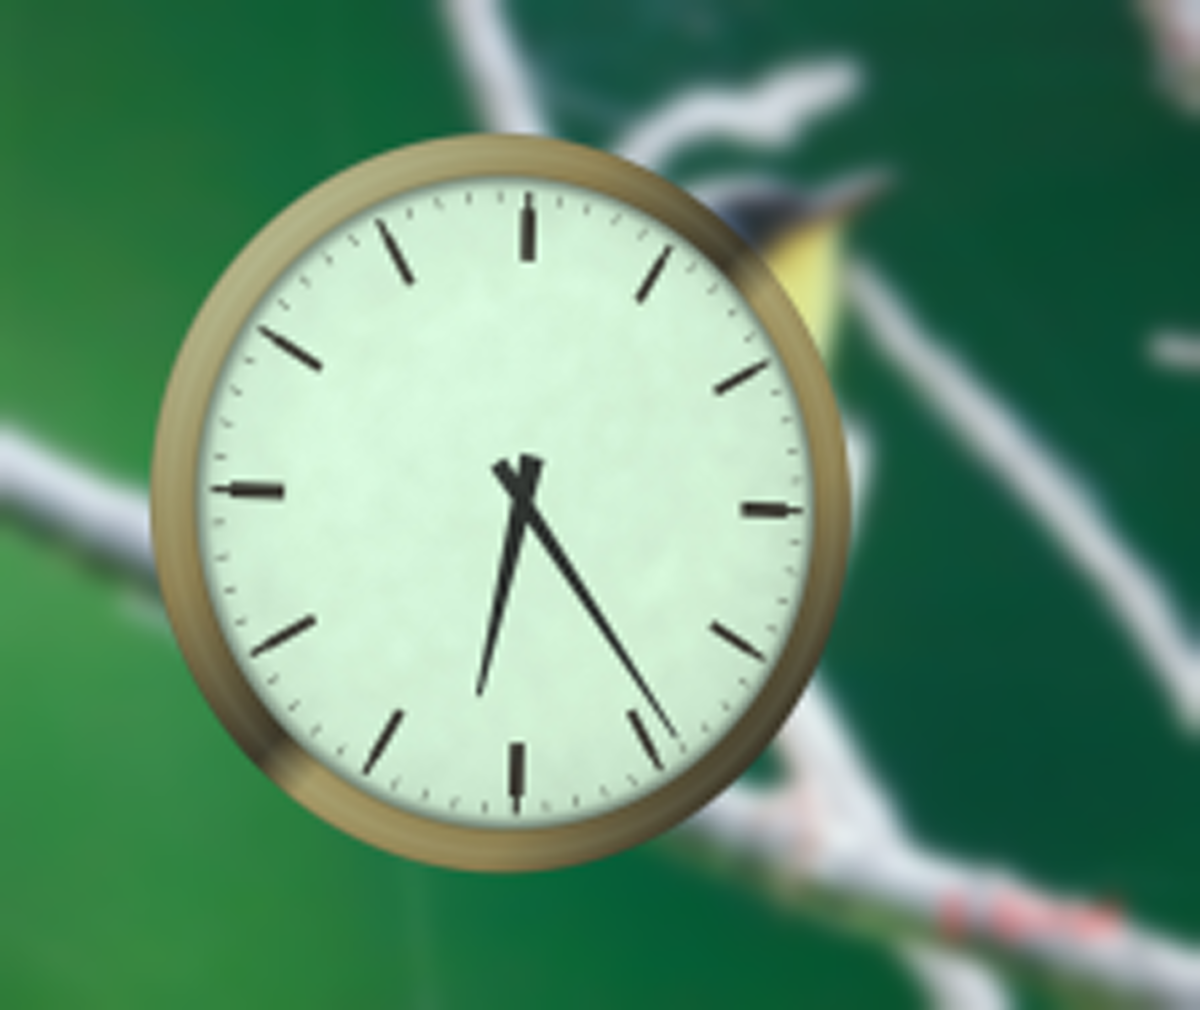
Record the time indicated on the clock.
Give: 6:24
